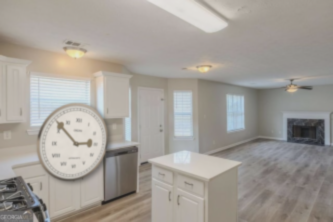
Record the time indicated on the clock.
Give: 2:52
